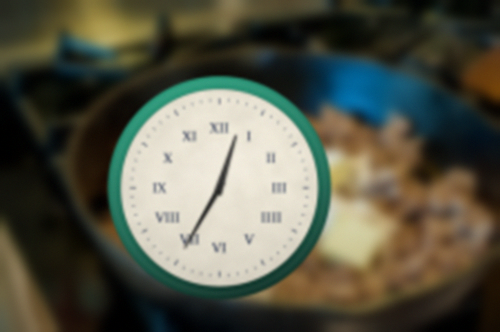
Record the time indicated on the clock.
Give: 12:35
